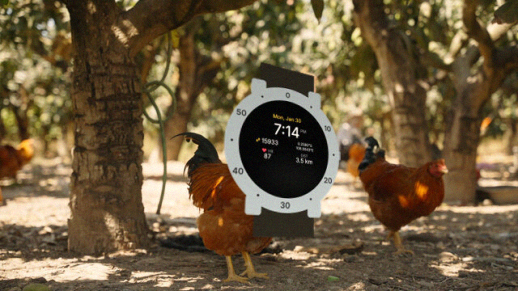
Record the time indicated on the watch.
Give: 7:14
